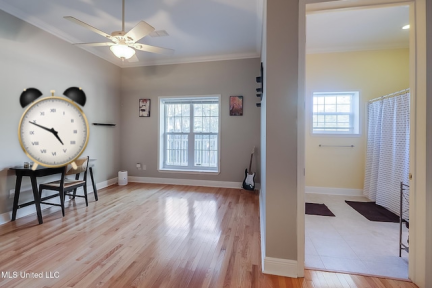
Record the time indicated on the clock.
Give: 4:49
